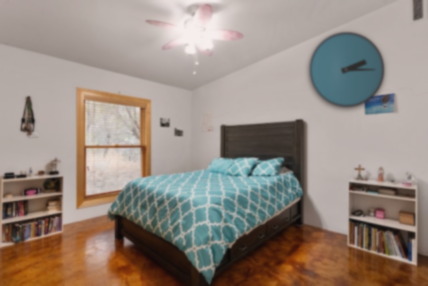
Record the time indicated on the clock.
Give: 2:15
